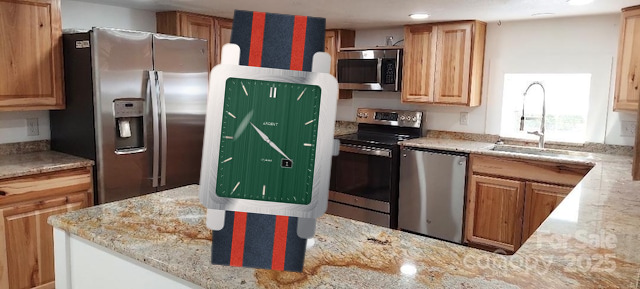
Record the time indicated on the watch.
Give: 10:21
